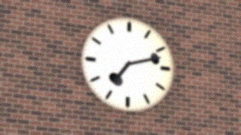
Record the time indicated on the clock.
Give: 7:12
